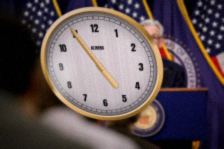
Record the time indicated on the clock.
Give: 4:55
